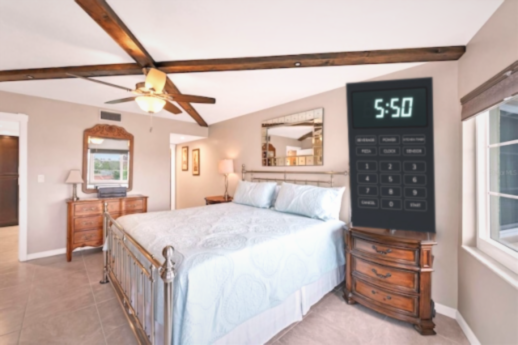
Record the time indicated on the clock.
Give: 5:50
